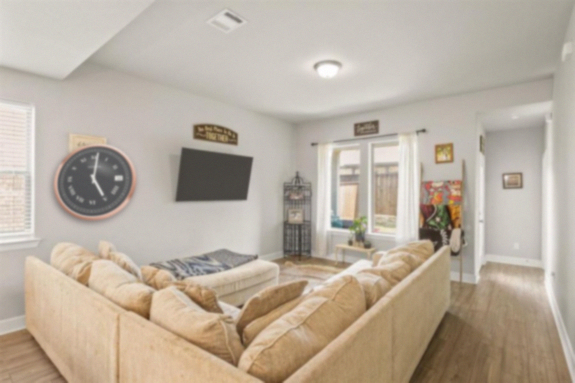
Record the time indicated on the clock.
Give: 5:01
